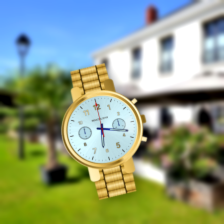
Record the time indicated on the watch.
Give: 6:18
